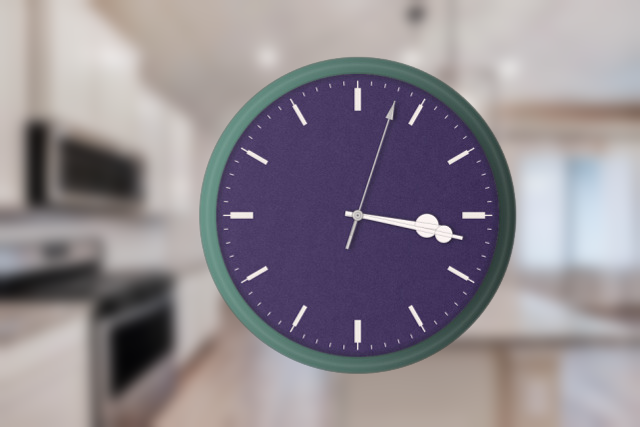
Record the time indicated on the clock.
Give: 3:17:03
